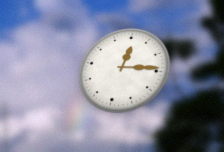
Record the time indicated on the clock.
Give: 12:14
